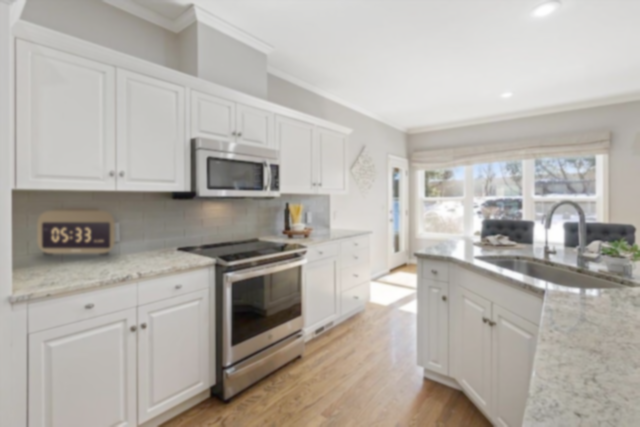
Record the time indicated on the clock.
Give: 5:33
